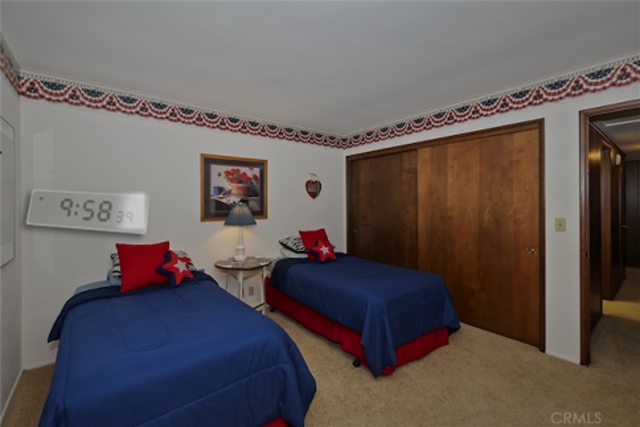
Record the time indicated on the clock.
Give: 9:58:39
